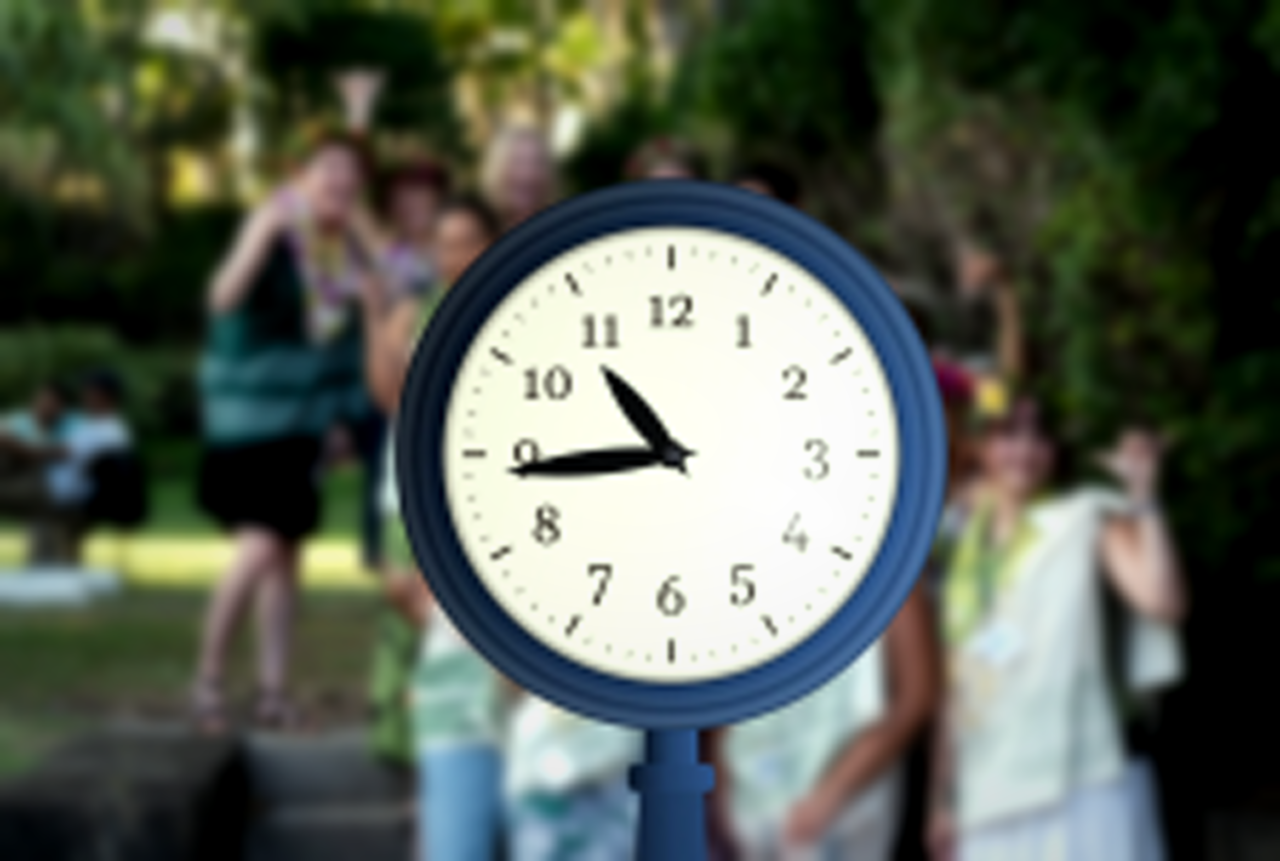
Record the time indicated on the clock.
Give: 10:44
